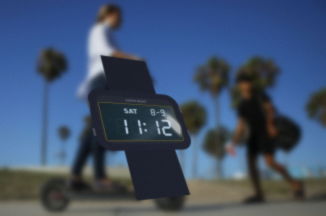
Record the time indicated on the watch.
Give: 11:12
